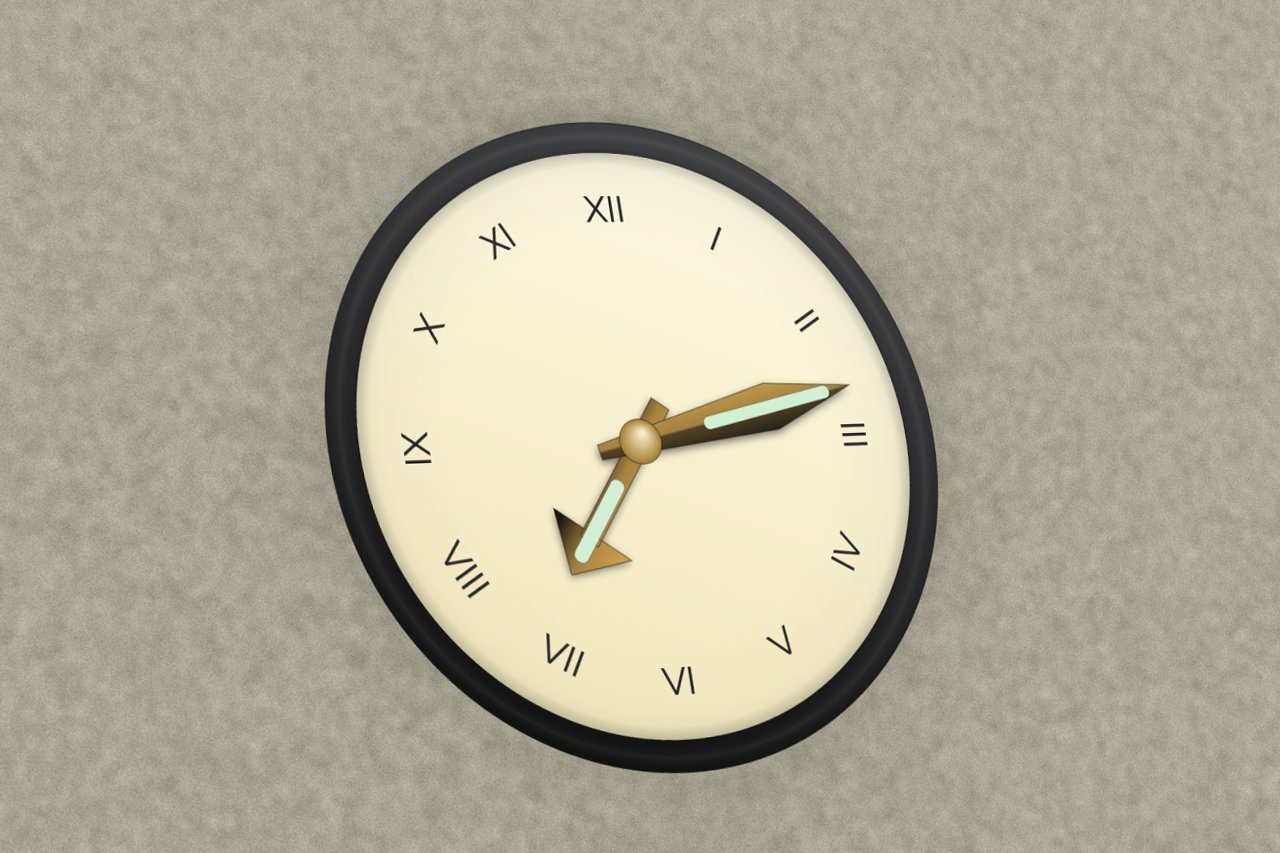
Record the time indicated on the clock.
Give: 7:13
